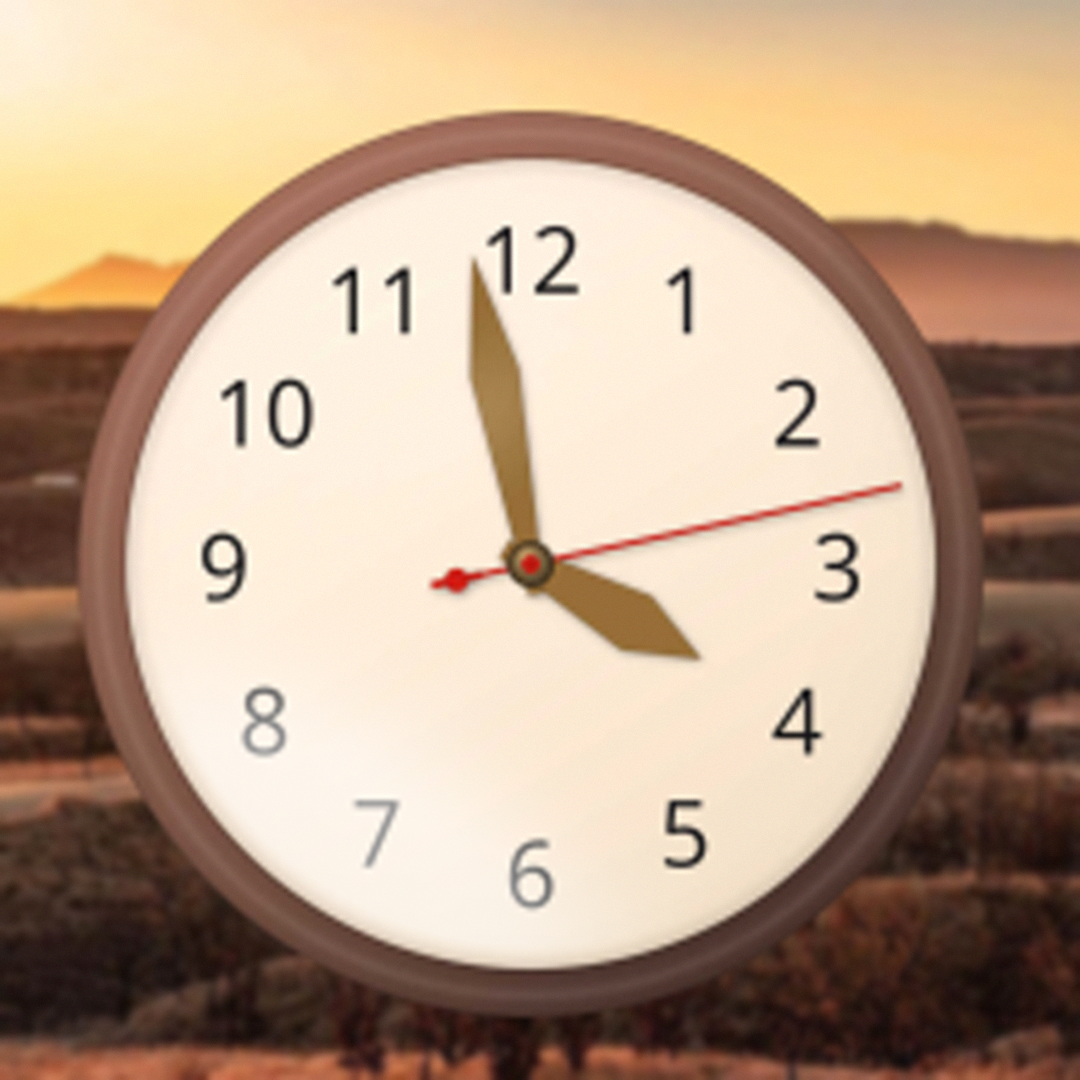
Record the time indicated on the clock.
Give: 3:58:13
